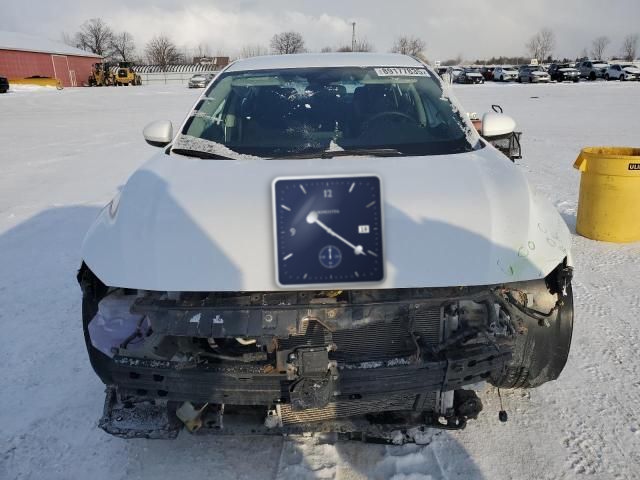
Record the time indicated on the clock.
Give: 10:21
